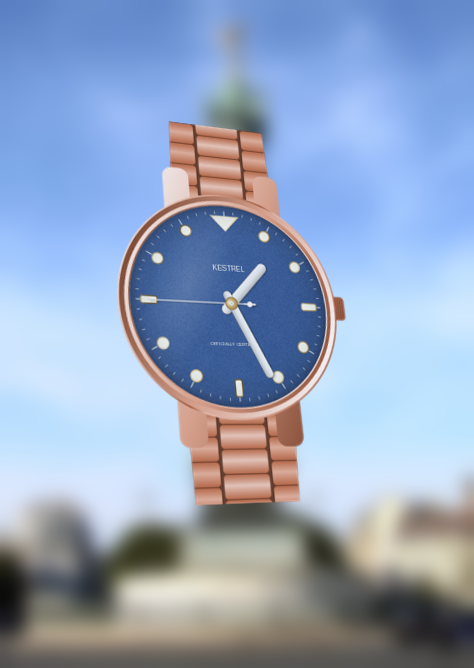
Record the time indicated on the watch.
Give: 1:25:45
